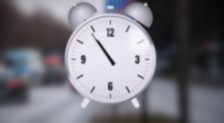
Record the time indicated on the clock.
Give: 10:54
